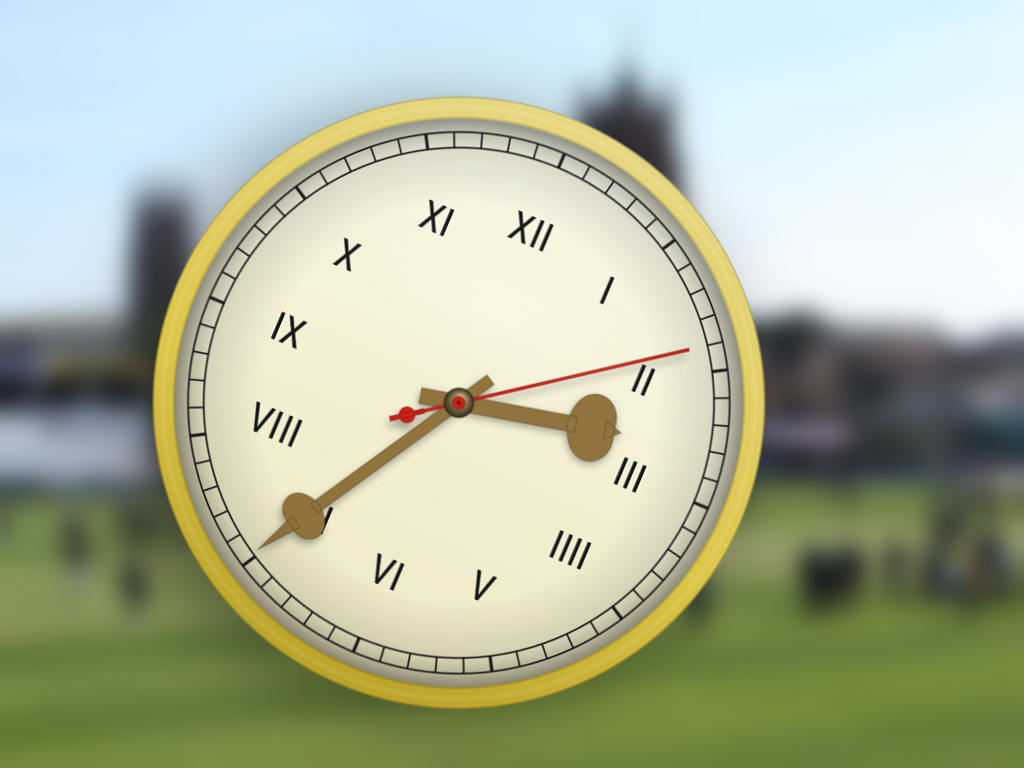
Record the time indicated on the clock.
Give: 2:35:09
